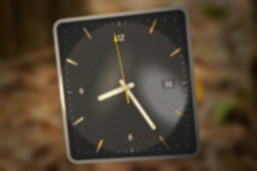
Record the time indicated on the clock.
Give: 8:24:59
